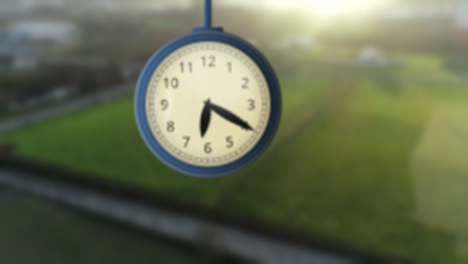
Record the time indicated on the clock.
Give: 6:20
